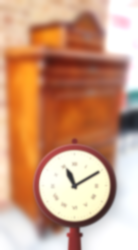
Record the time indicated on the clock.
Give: 11:10
